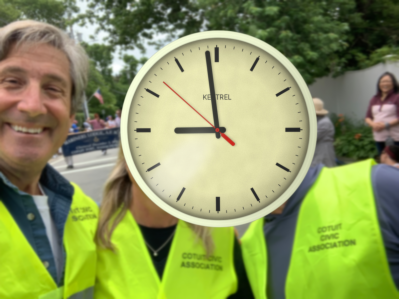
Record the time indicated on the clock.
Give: 8:58:52
